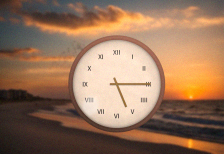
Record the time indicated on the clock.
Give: 5:15
